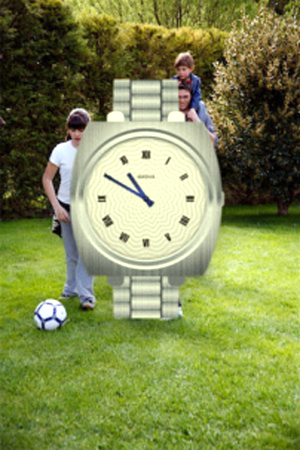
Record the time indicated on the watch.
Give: 10:50
